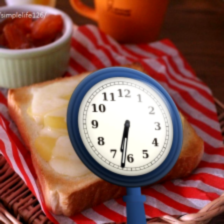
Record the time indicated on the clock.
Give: 6:32
